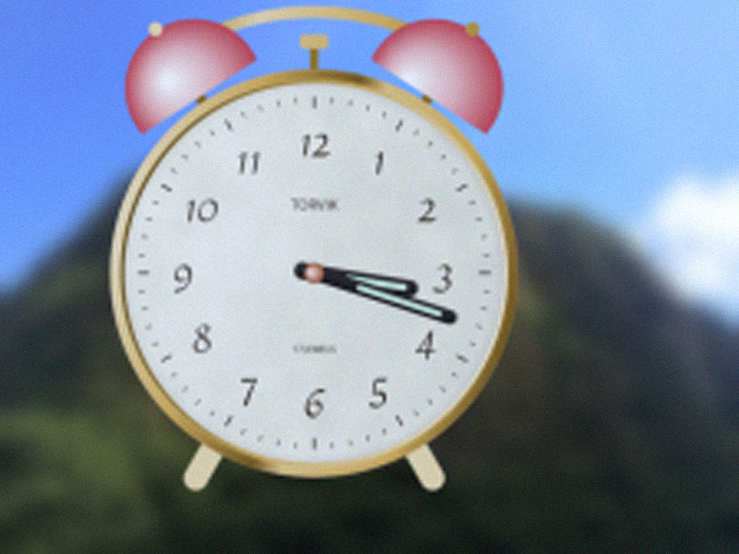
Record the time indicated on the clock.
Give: 3:18
